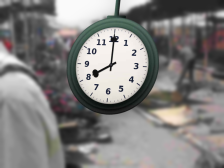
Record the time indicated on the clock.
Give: 8:00
